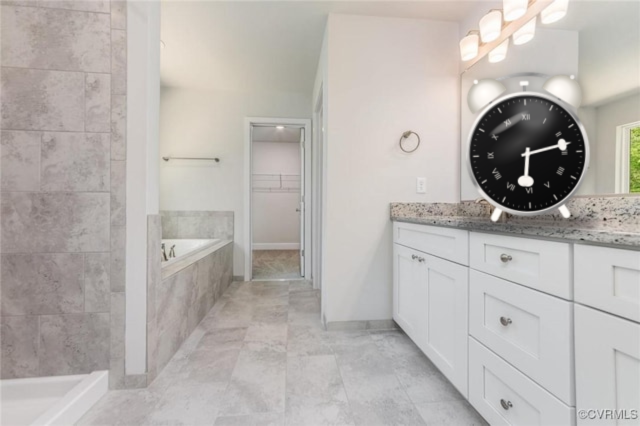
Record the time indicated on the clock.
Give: 6:13
